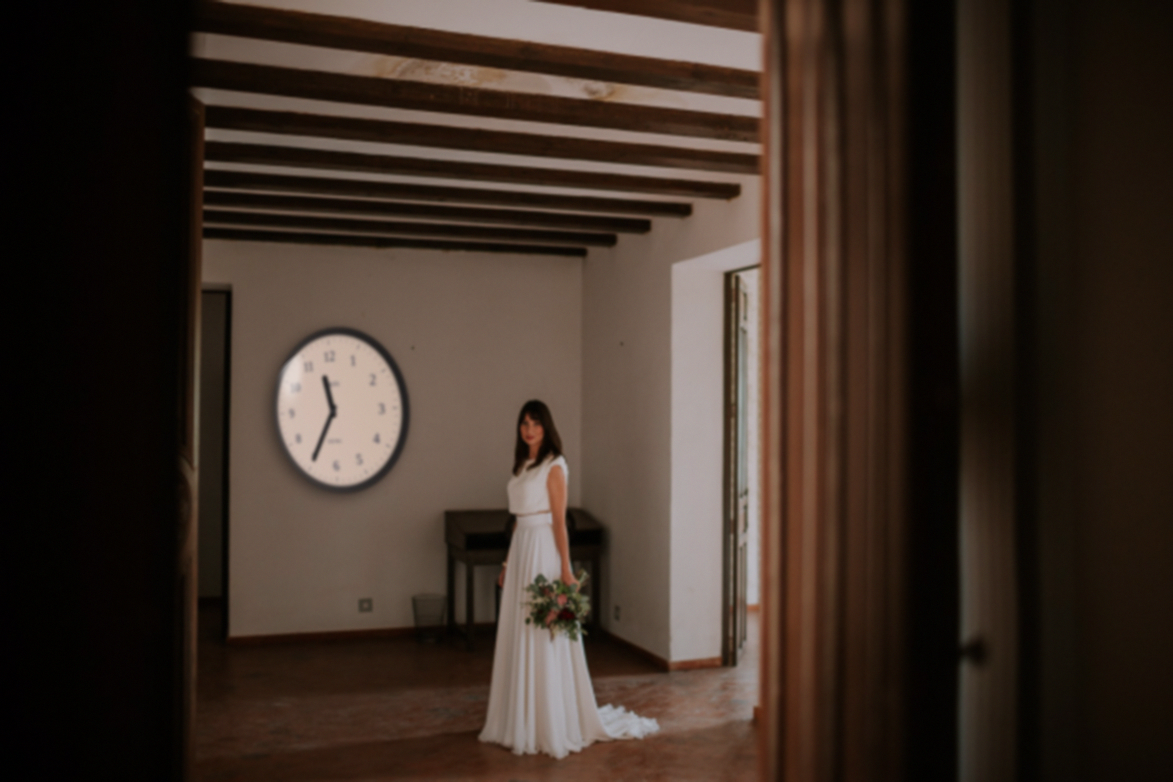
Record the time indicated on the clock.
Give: 11:35
